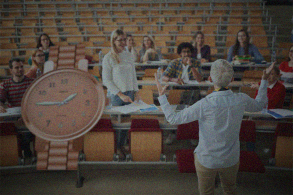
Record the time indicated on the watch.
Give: 1:45
